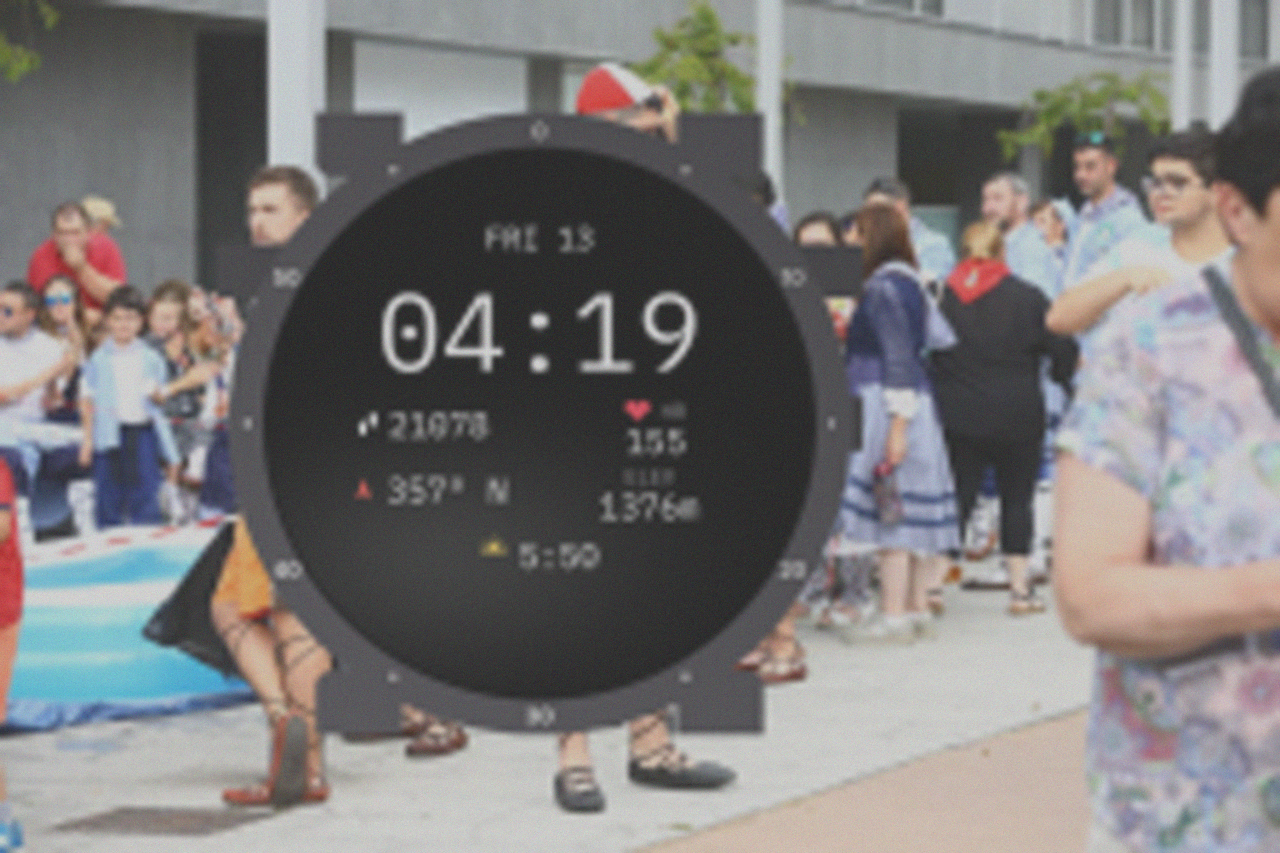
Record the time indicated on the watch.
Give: 4:19
